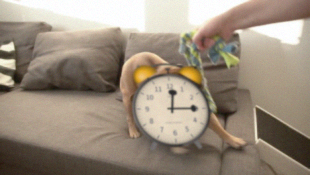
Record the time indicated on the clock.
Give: 12:15
